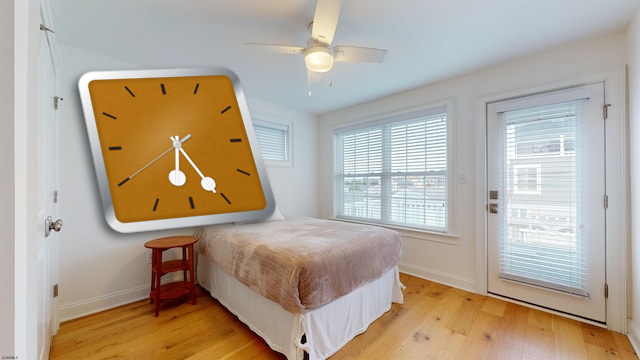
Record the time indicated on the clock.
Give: 6:25:40
